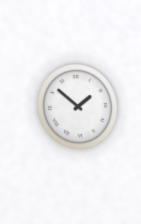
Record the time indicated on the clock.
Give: 1:52
